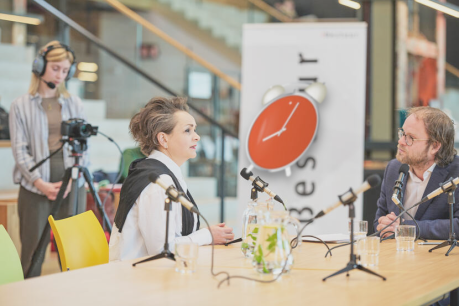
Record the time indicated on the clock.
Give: 8:03
